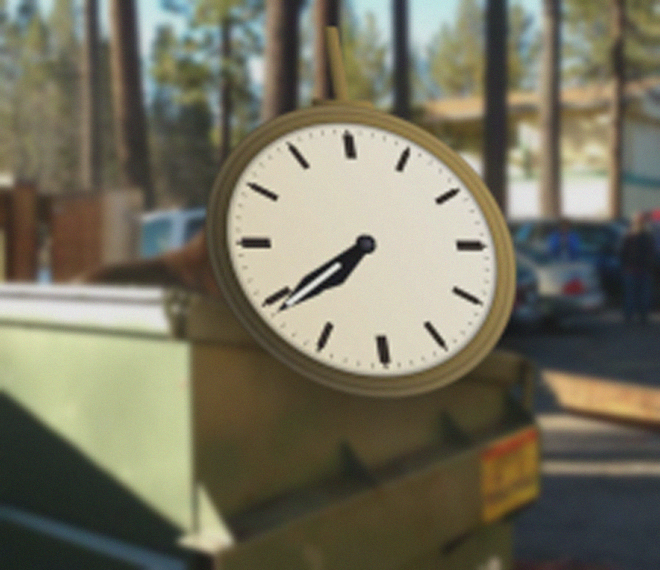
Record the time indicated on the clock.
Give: 7:39
